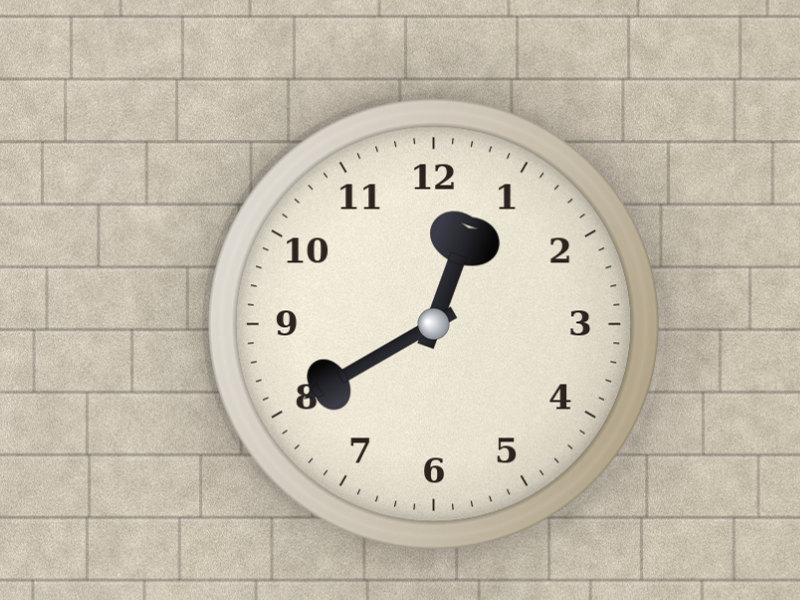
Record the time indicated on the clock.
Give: 12:40
